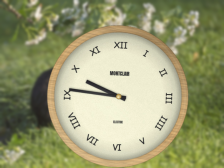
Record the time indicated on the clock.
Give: 9:46
